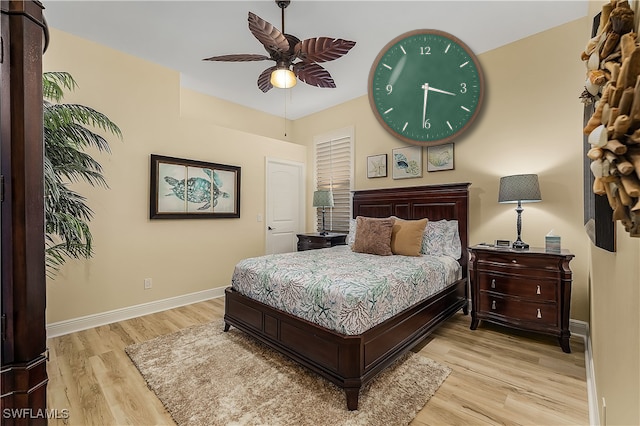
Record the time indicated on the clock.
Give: 3:31
